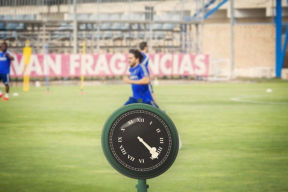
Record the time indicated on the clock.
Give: 4:23
